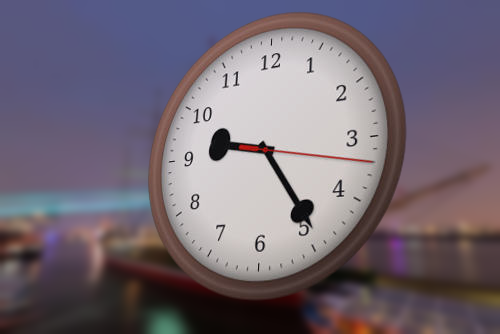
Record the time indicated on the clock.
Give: 9:24:17
